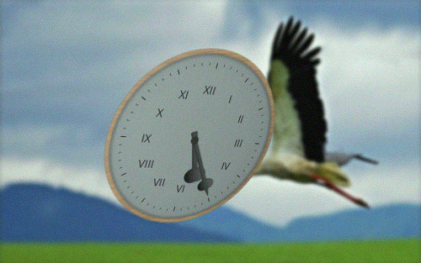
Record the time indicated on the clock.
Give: 5:25
